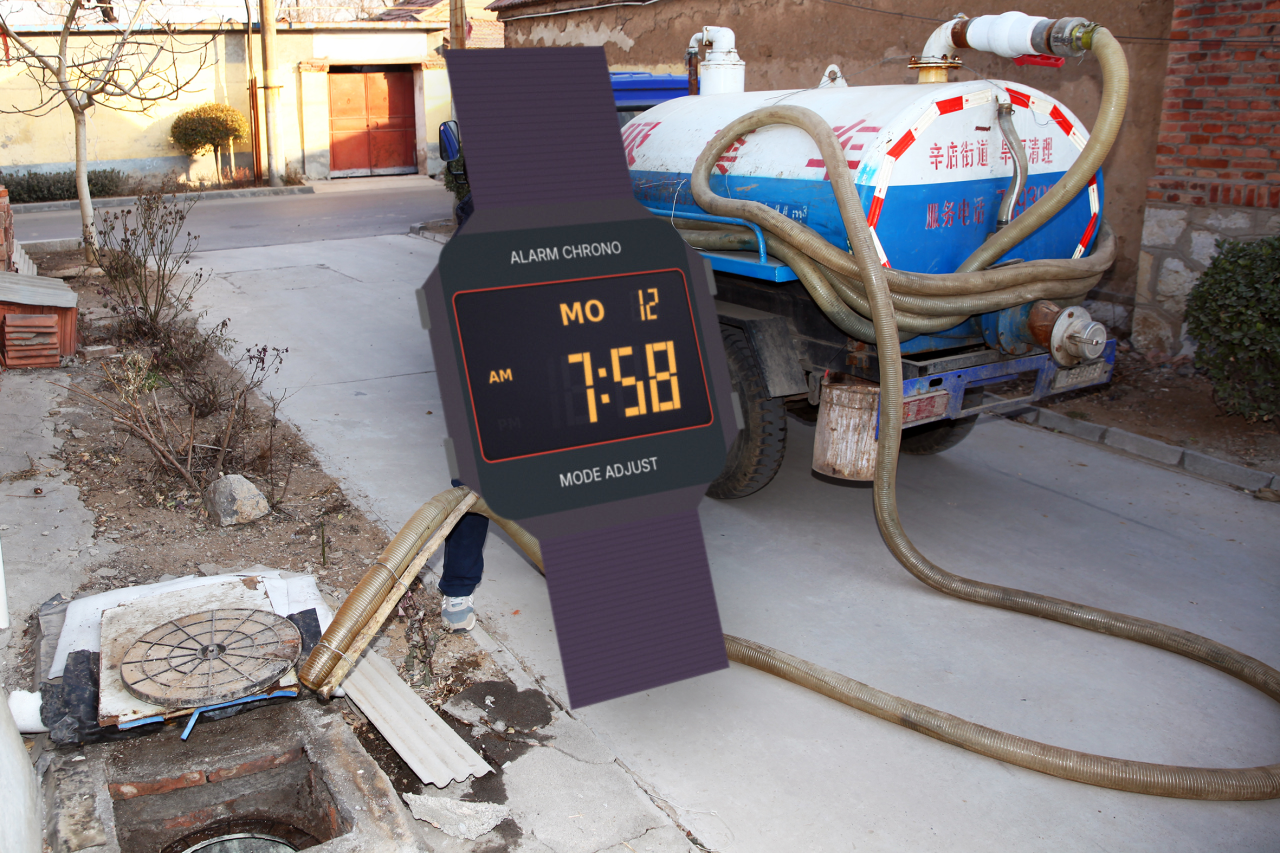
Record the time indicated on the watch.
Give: 7:58
